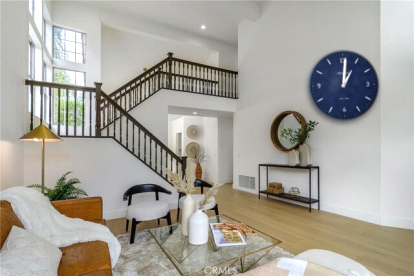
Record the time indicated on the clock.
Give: 1:01
